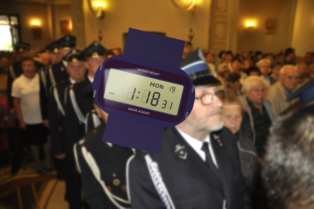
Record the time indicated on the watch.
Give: 1:18:31
